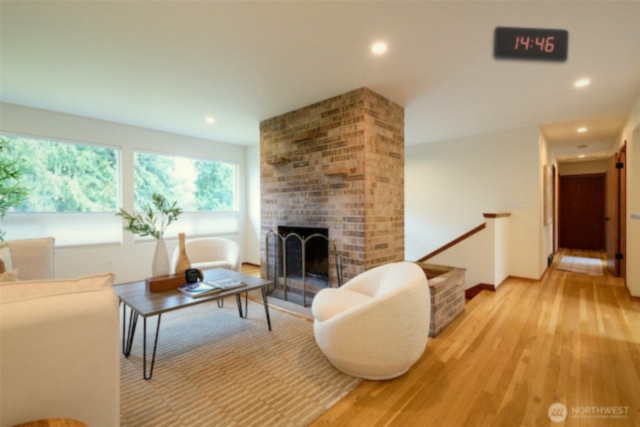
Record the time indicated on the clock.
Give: 14:46
